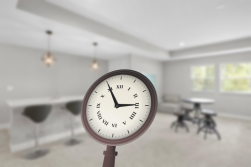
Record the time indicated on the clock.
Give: 2:55
